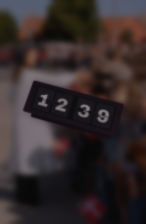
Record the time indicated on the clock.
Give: 12:39
